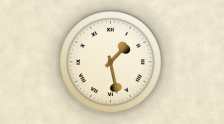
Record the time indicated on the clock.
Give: 1:28
